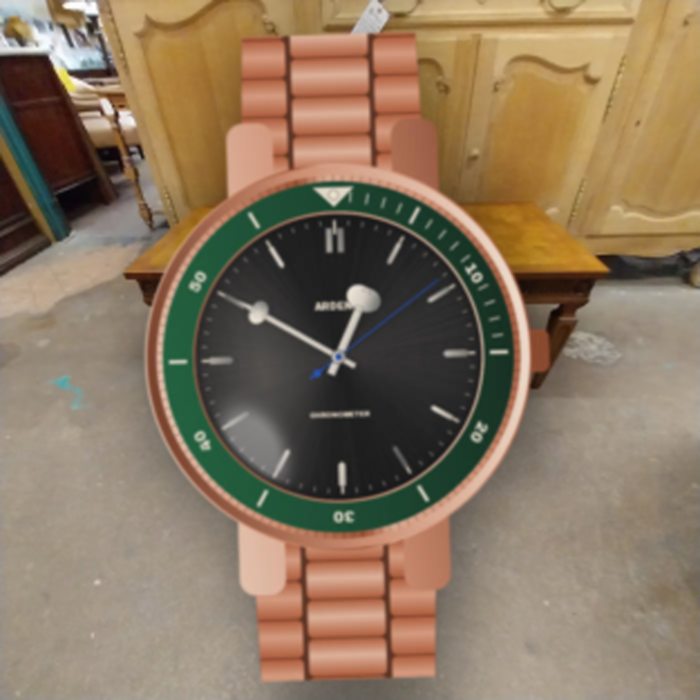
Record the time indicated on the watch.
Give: 12:50:09
